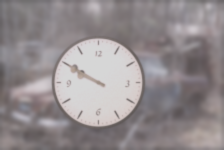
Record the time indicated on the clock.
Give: 9:50
